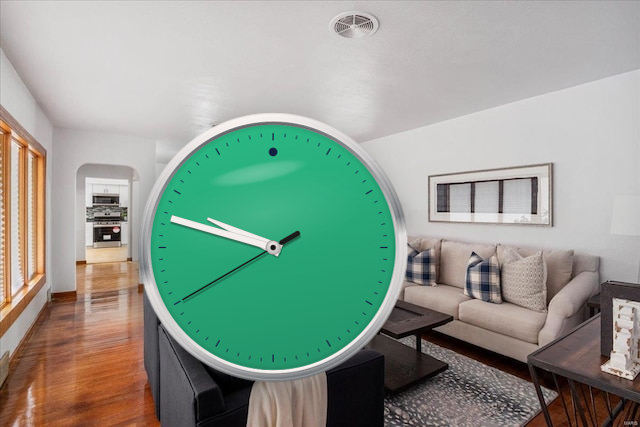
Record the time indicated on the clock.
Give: 9:47:40
